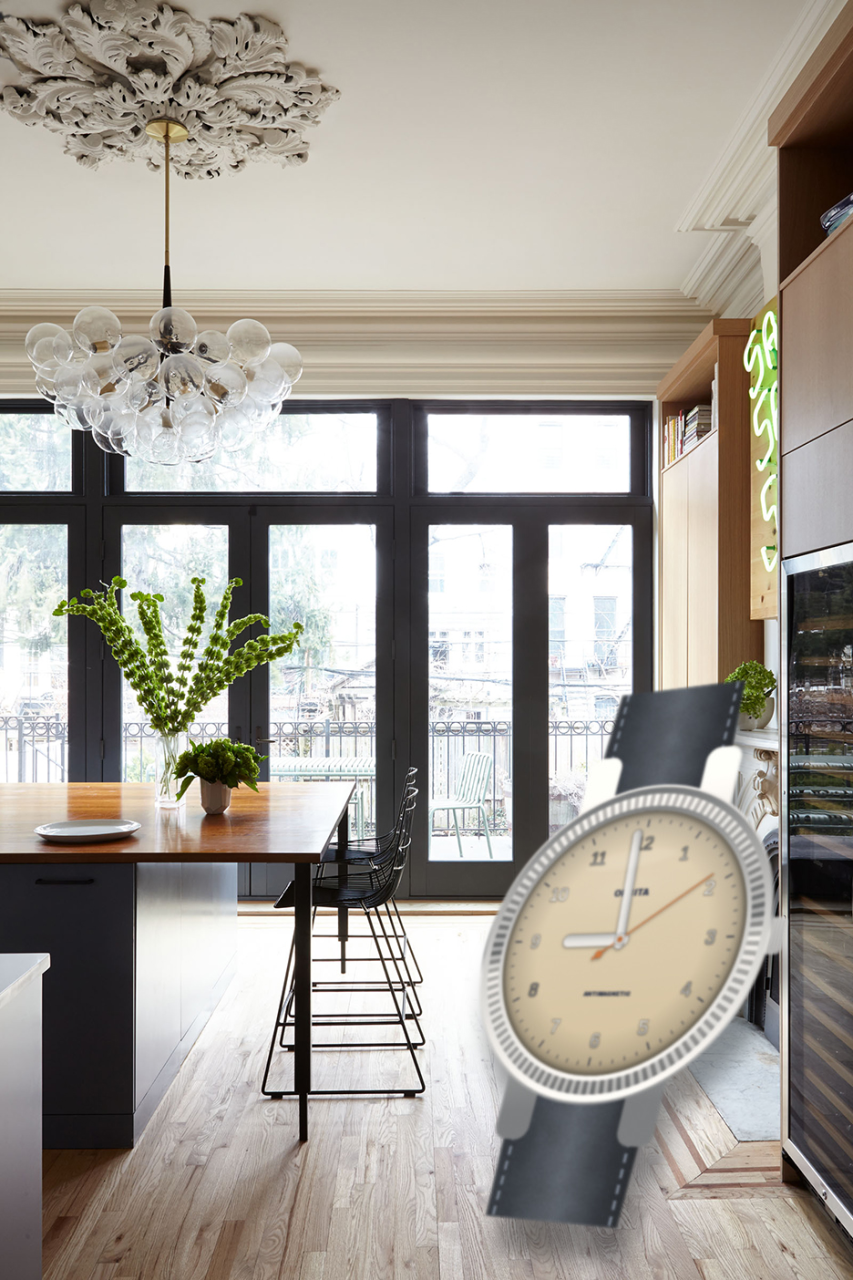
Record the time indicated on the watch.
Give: 8:59:09
